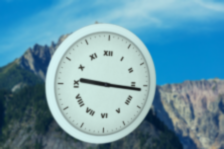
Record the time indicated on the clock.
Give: 9:16
